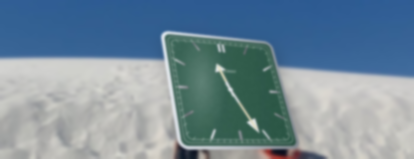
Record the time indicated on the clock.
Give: 11:26
